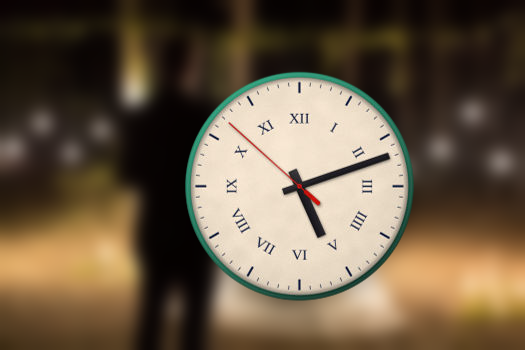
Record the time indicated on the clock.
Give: 5:11:52
